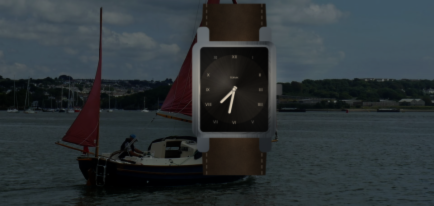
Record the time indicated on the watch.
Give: 7:32
